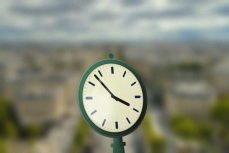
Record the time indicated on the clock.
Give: 3:53
